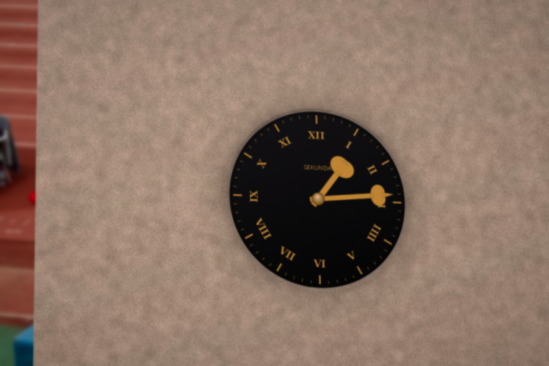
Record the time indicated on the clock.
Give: 1:14
